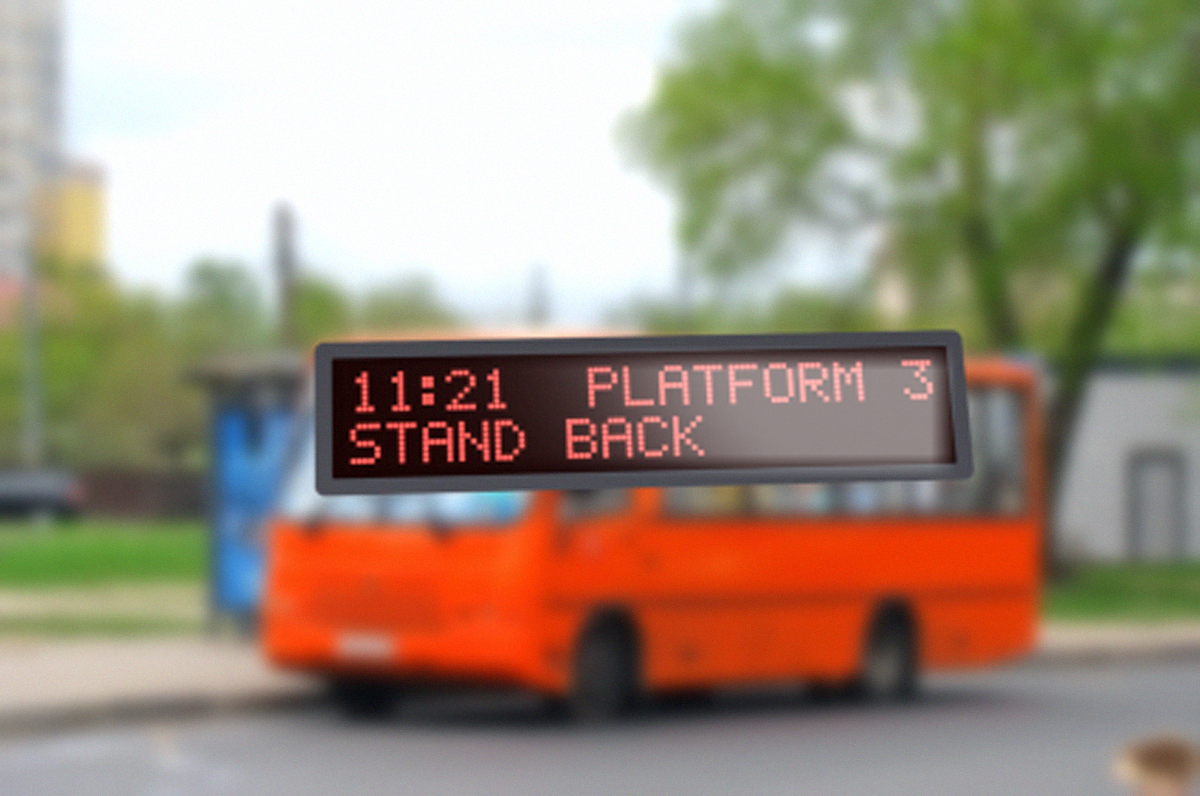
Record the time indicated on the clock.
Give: 11:21
